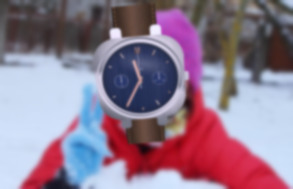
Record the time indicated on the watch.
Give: 11:35
